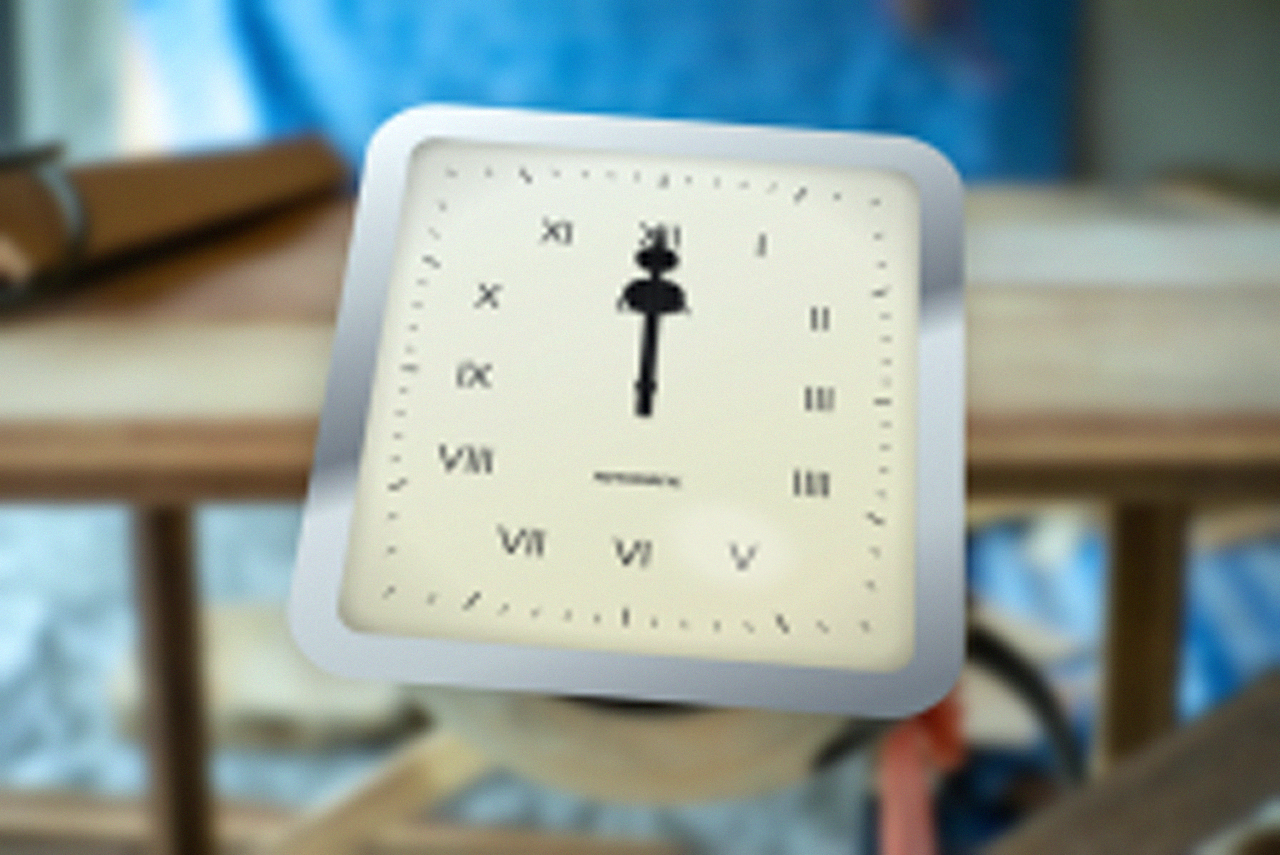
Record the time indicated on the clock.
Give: 12:00
